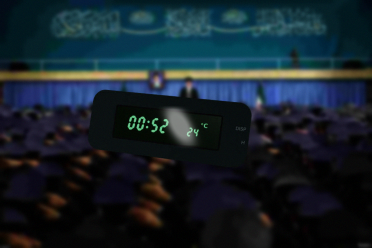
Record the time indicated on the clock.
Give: 0:52
